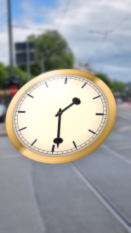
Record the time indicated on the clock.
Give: 1:29
